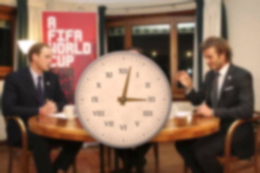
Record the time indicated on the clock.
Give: 3:02
